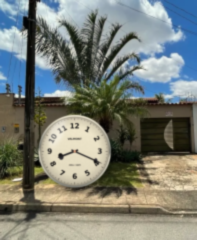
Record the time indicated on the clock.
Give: 8:19
